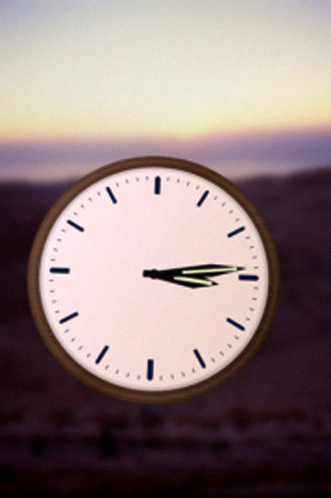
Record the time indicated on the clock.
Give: 3:14
